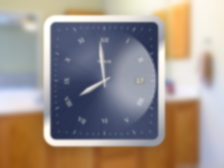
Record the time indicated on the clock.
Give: 7:59
